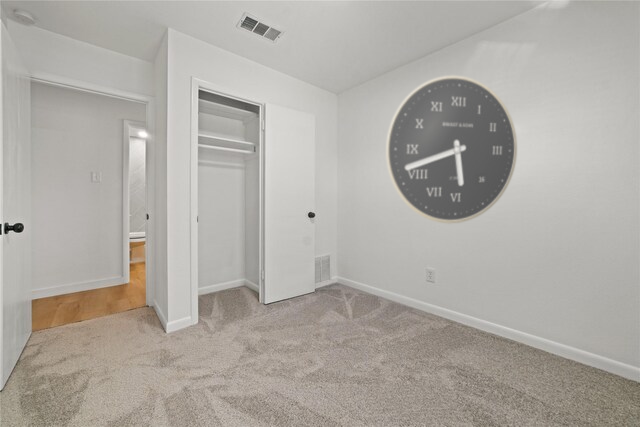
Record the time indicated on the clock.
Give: 5:42
